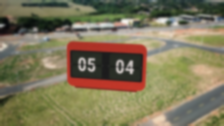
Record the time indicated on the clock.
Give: 5:04
